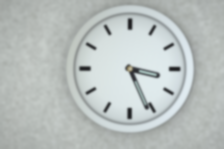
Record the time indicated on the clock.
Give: 3:26
